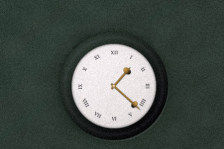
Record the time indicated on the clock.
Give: 1:22
